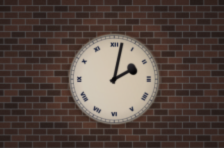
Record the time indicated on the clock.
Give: 2:02
